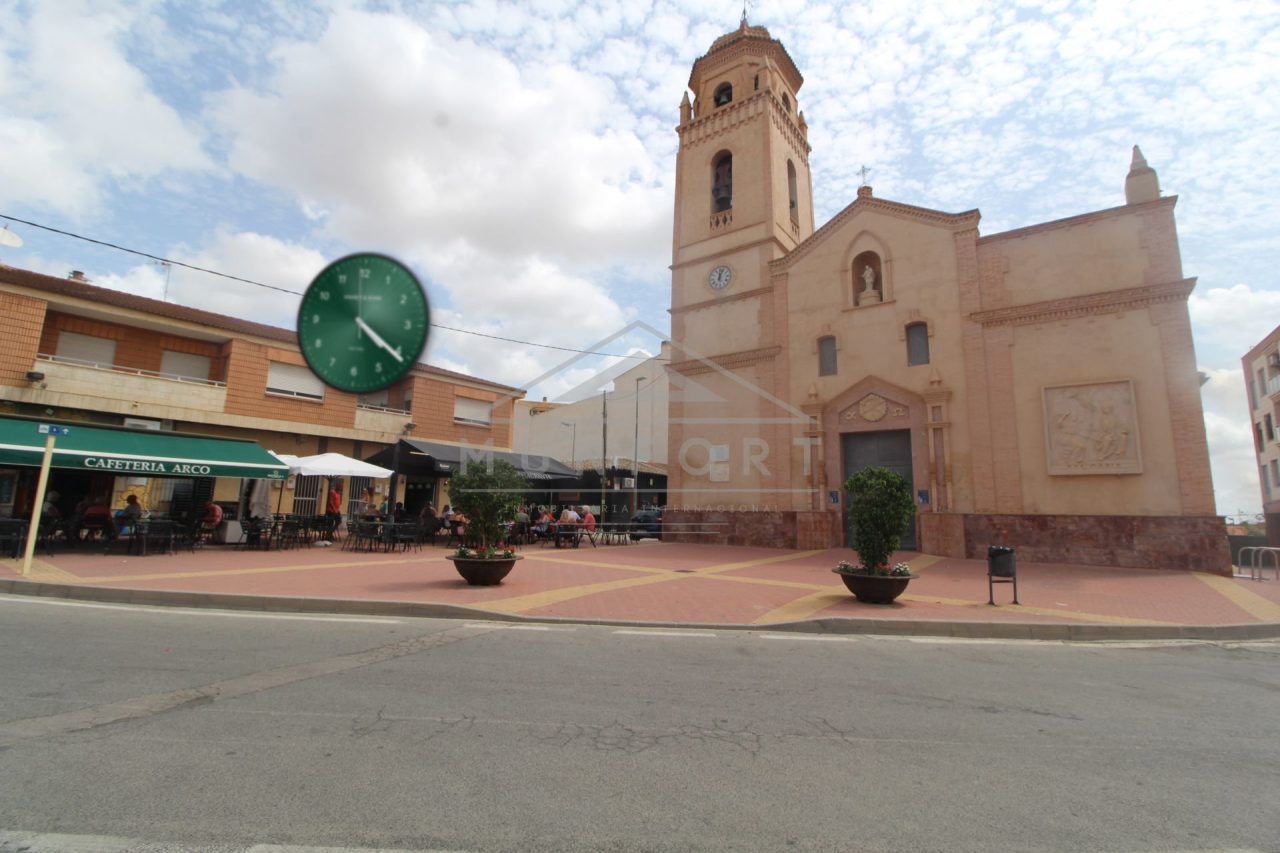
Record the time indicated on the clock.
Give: 4:20:59
